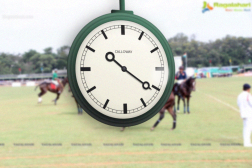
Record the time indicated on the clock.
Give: 10:21
